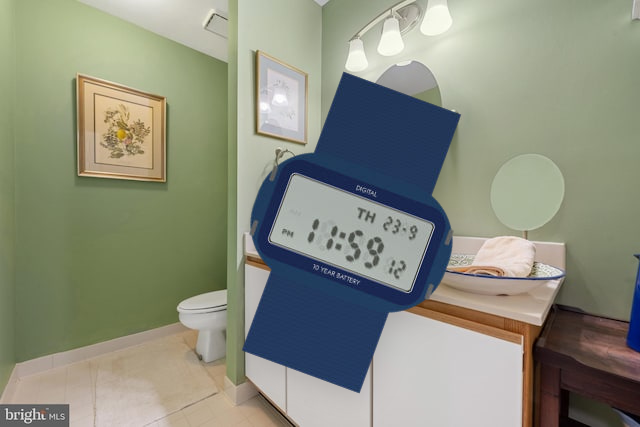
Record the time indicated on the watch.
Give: 11:59:12
